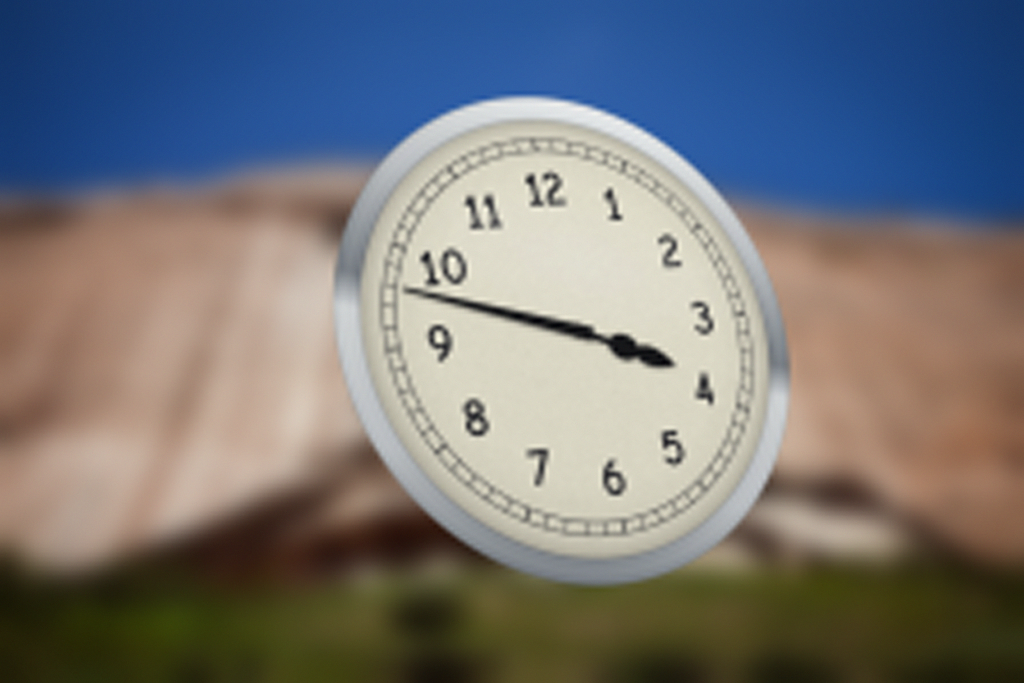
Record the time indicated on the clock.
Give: 3:48
